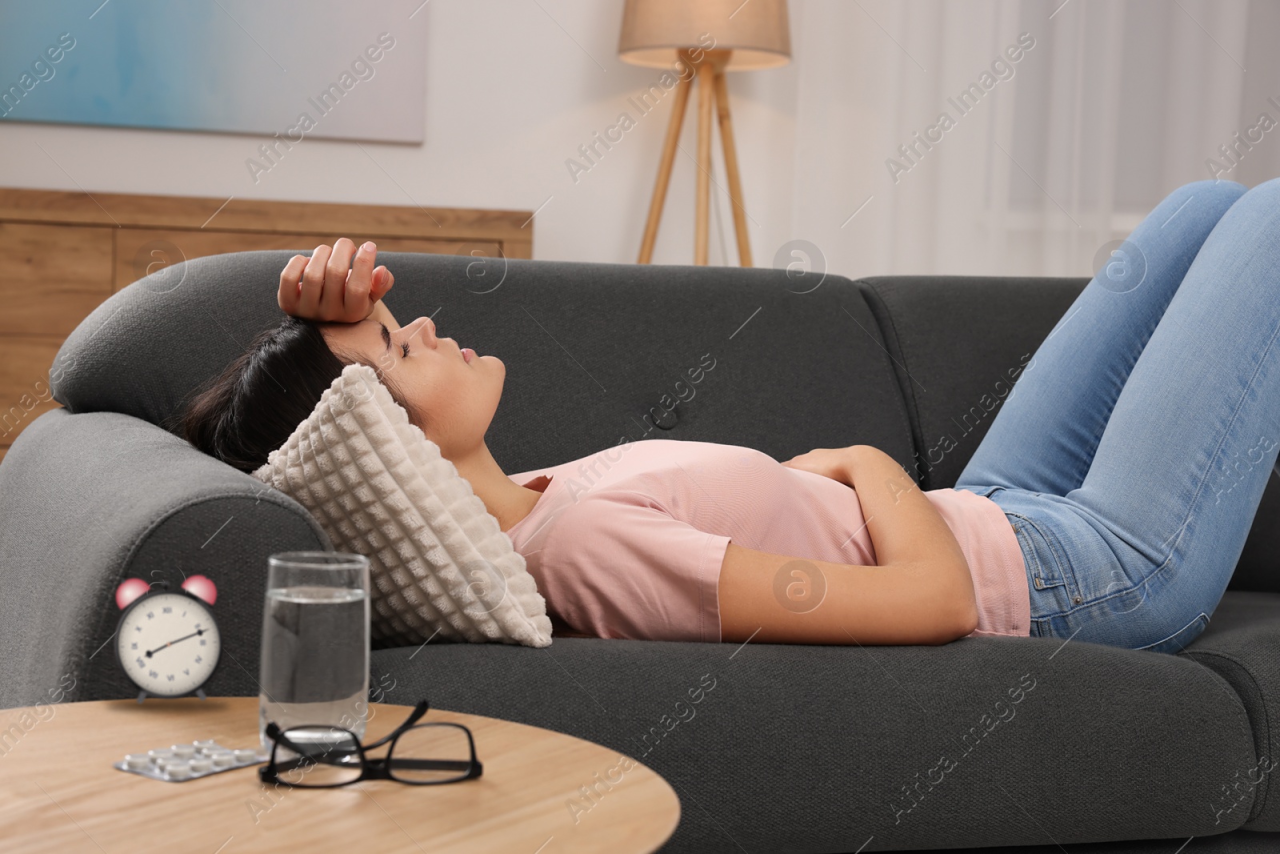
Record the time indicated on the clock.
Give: 8:12
